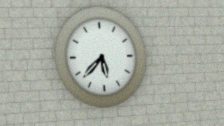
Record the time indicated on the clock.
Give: 5:38
